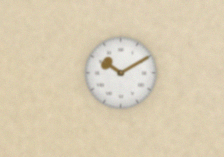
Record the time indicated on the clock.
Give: 10:10
